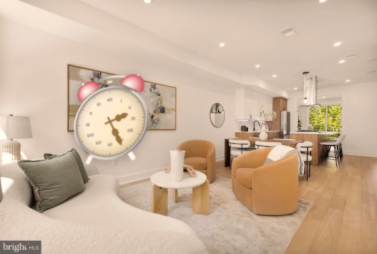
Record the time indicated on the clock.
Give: 2:26
